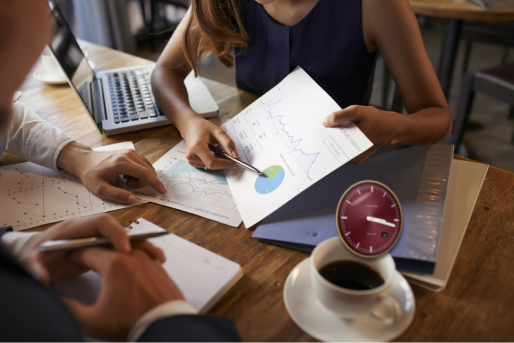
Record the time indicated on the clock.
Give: 3:17
